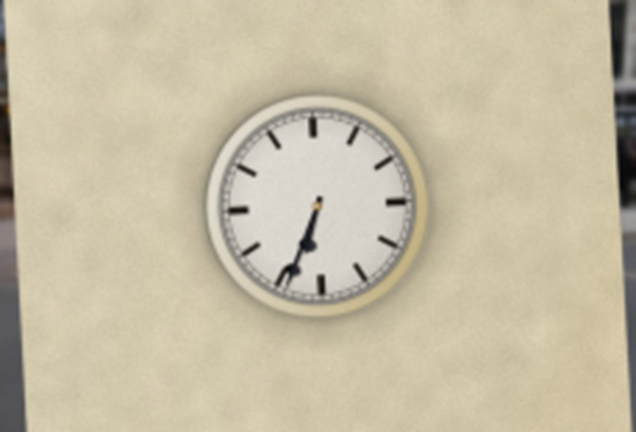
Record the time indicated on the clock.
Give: 6:34
